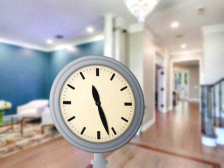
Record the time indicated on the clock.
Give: 11:27
